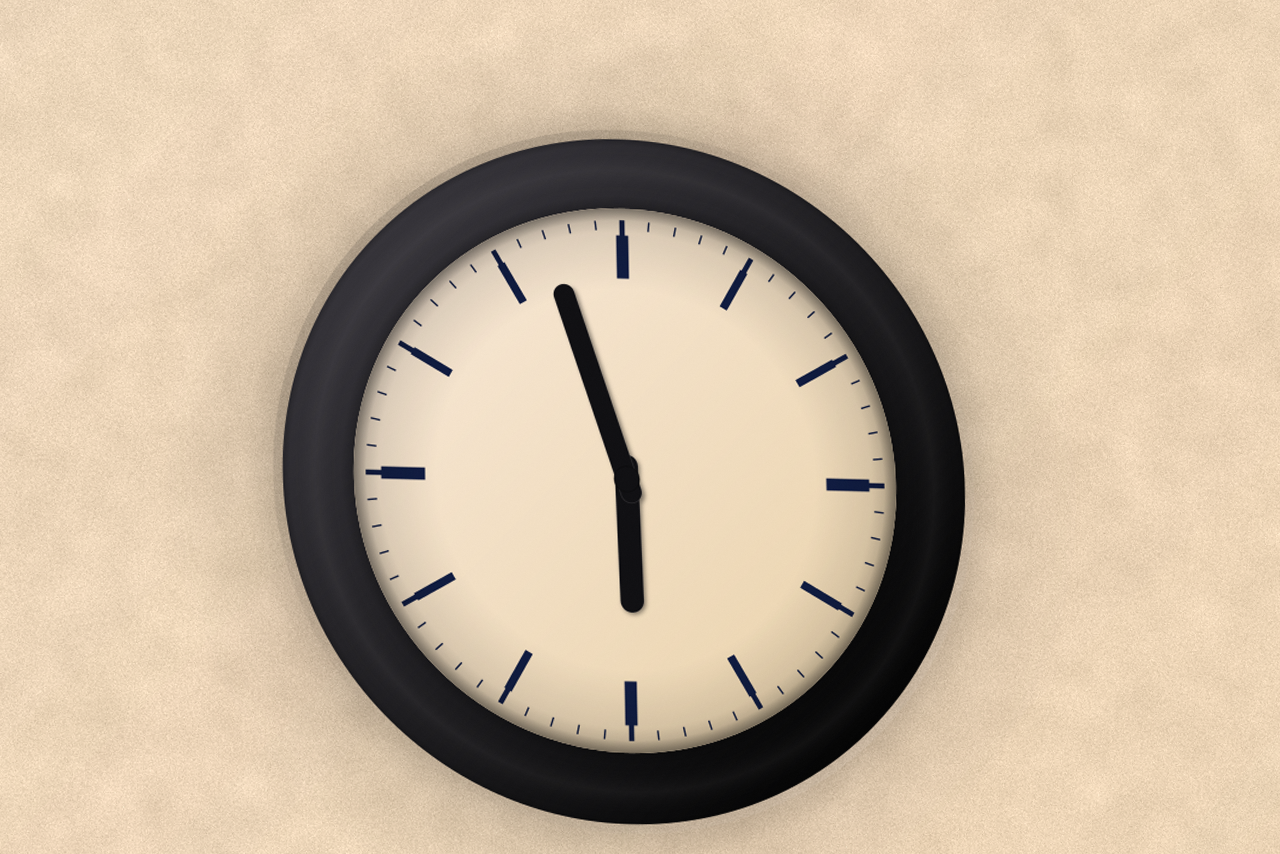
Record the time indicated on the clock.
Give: 5:57
